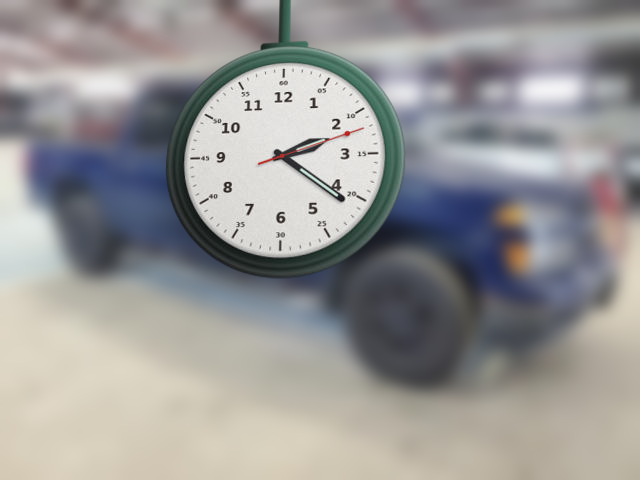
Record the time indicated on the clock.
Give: 2:21:12
